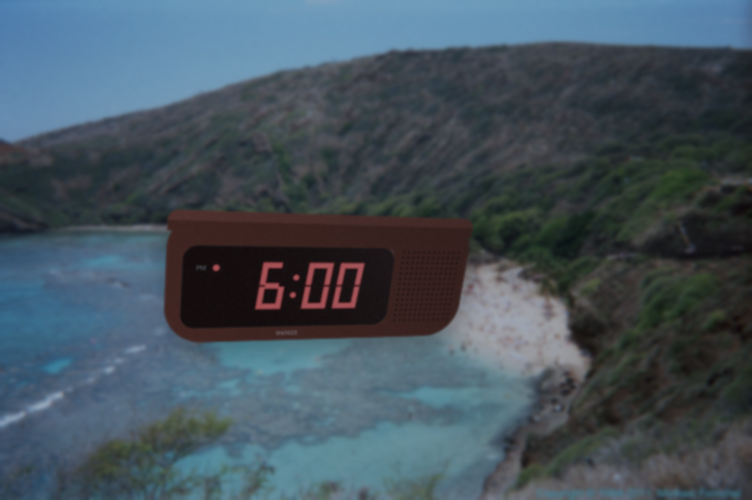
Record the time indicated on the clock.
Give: 6:00
